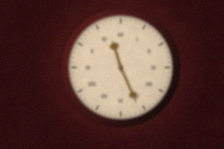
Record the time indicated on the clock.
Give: 11:26
